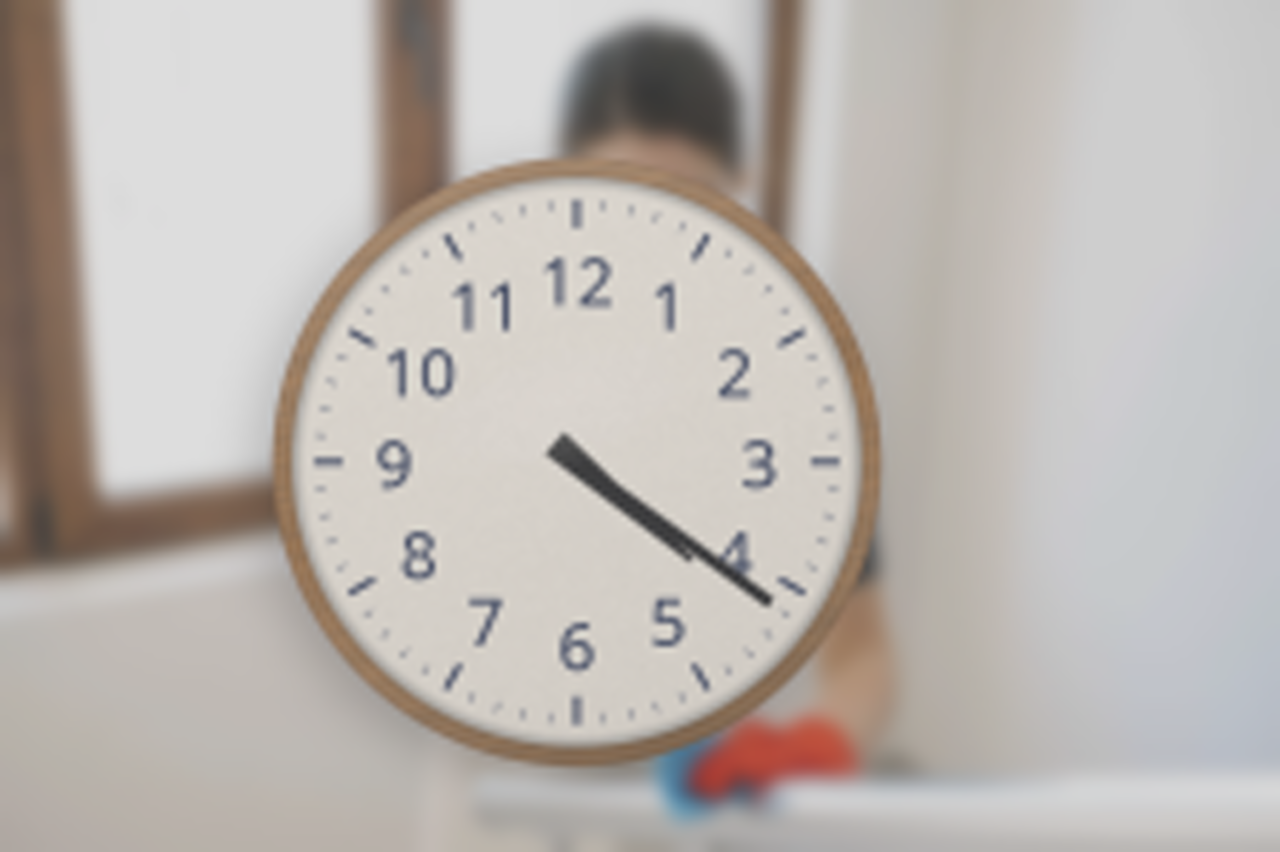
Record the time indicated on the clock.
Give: 4:21
